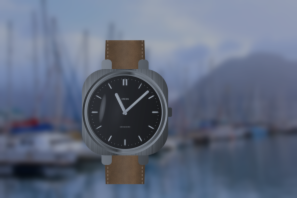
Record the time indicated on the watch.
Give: 11:08
